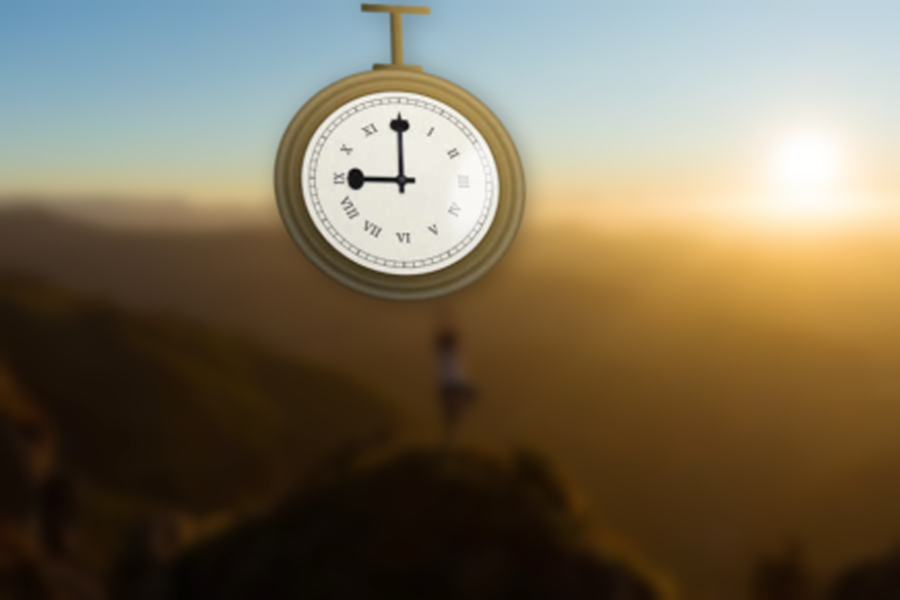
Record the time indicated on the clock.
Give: 9:00
